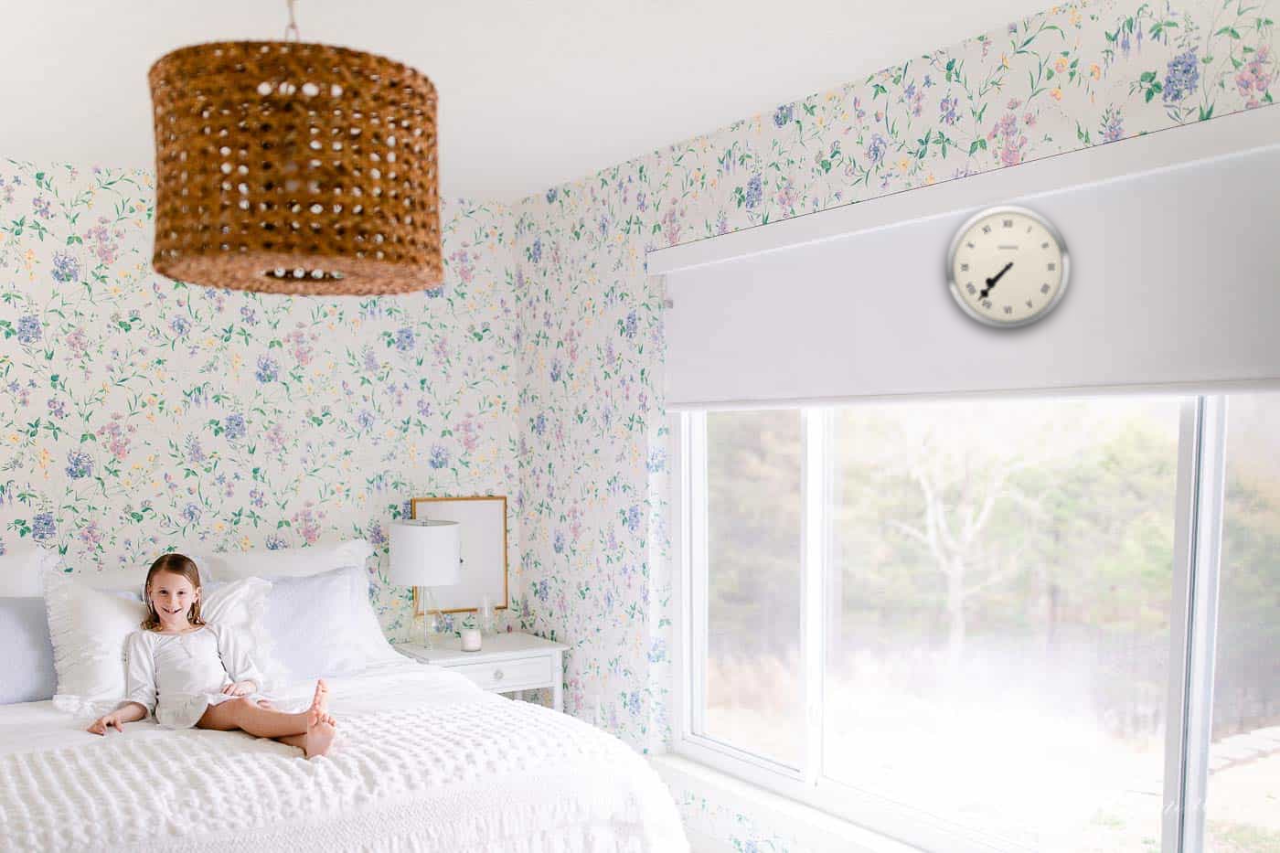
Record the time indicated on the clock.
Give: 7:37
